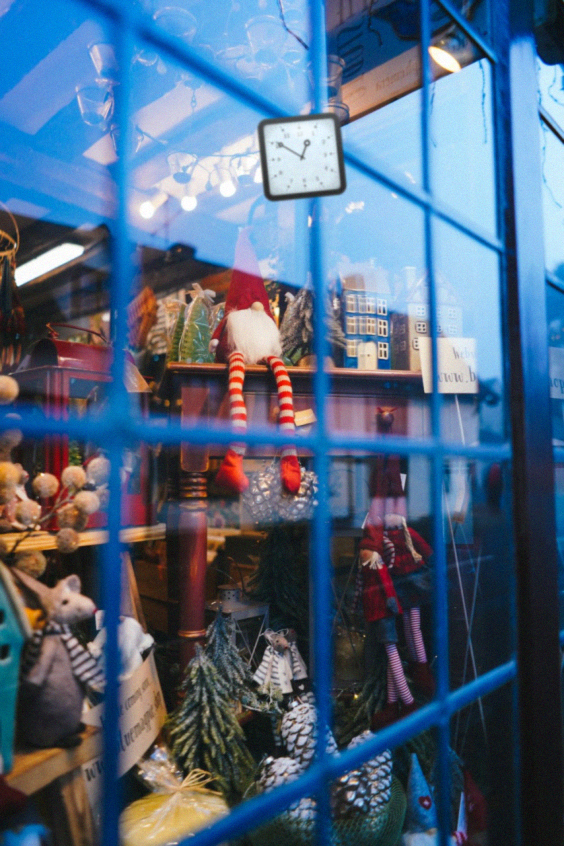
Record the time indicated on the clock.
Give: 12:51
